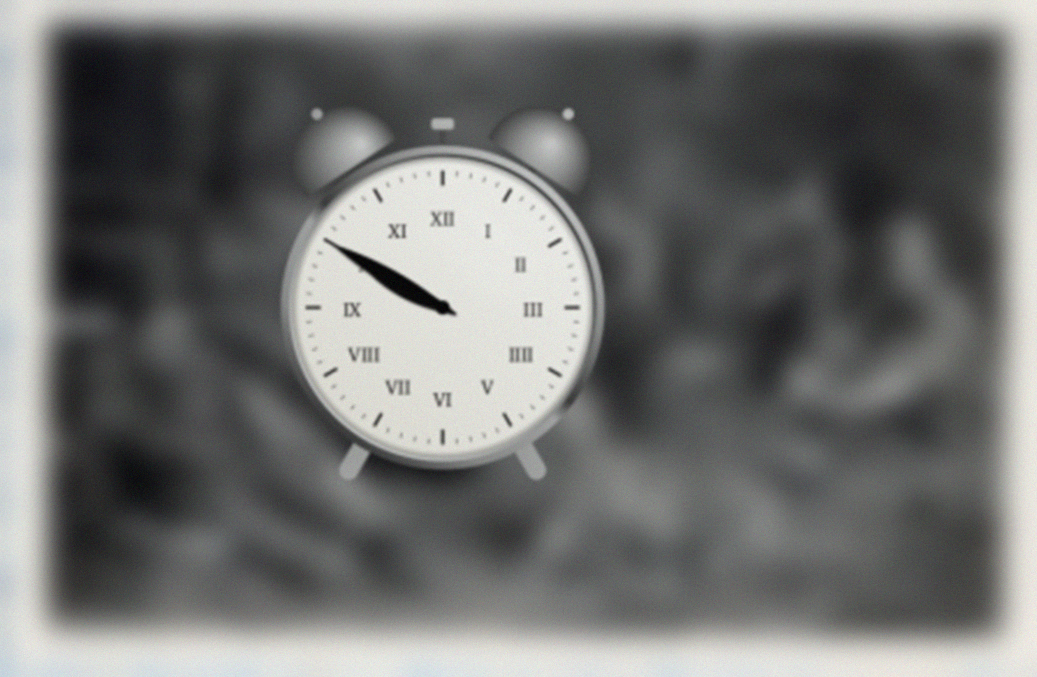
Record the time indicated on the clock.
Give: 9:50
